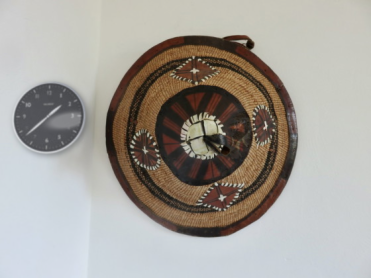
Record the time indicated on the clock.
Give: 1:38
